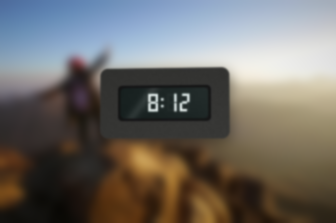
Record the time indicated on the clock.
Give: 8:12
